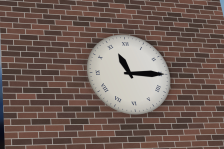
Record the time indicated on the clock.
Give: 11:15
